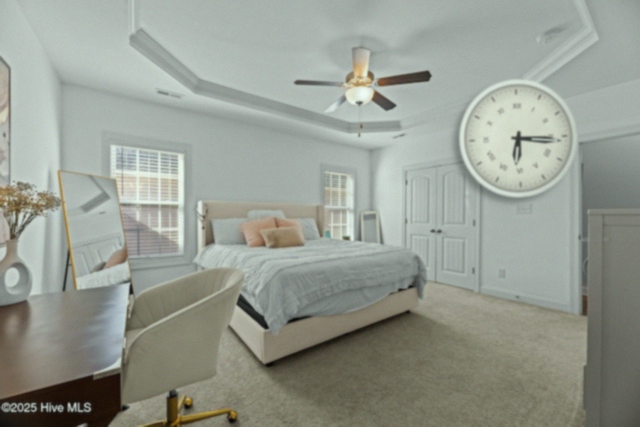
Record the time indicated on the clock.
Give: 6:16
